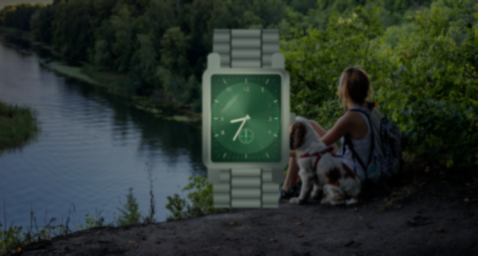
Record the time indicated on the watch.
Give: 8:35
